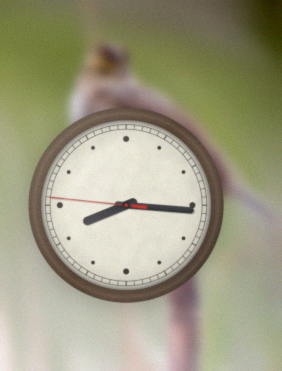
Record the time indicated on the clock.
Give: 8:15:46
